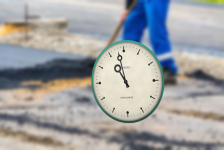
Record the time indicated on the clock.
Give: 10:58
